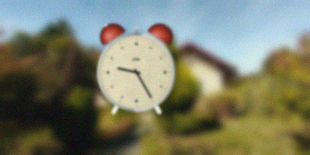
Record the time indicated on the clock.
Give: 9:25
